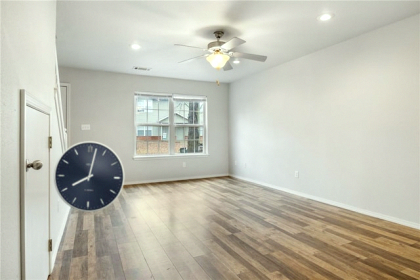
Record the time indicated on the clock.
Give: 8:02
